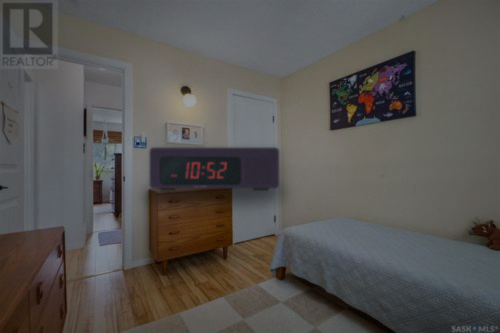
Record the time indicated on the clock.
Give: 10:52
